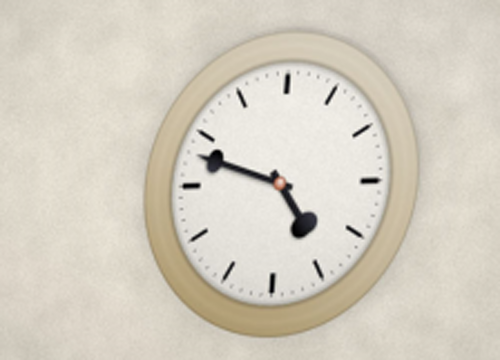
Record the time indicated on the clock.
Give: 4:48
